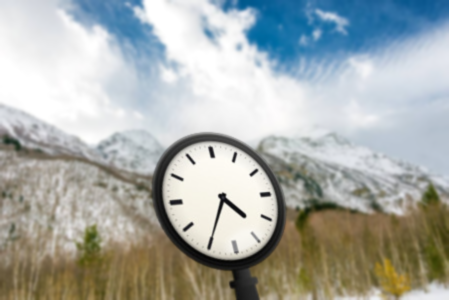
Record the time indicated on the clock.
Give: 4:35
